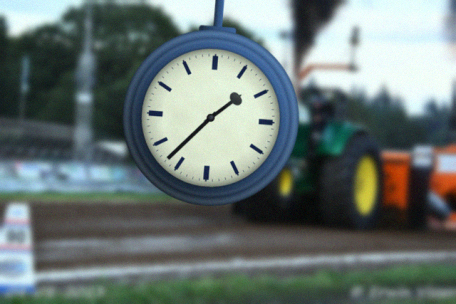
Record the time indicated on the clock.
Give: 1:37
